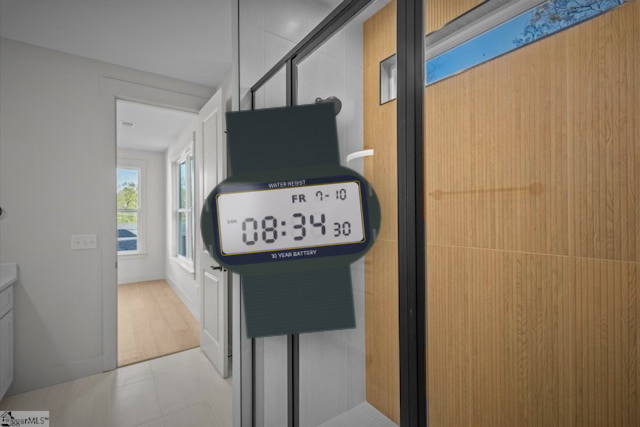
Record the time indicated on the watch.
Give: 8:34:30
